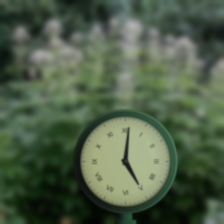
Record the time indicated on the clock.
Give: 5:01
